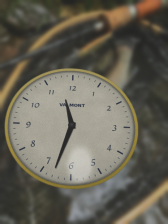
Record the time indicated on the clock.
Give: 11:33
